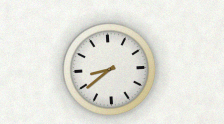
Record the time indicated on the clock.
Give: 8:39
